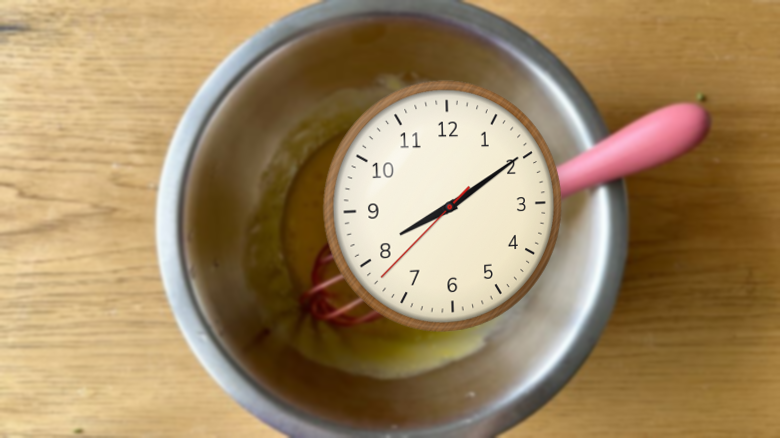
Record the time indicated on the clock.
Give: 8:09:38
